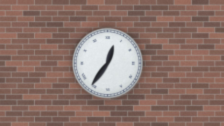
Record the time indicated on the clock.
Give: 12:36
